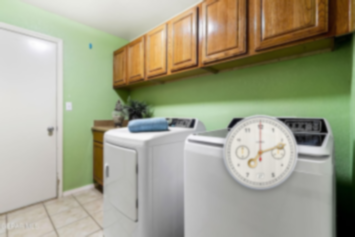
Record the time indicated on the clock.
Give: 7:12
